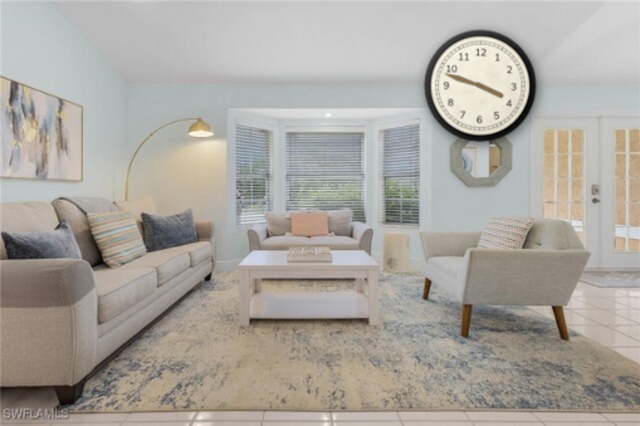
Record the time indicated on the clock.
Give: 3:48
